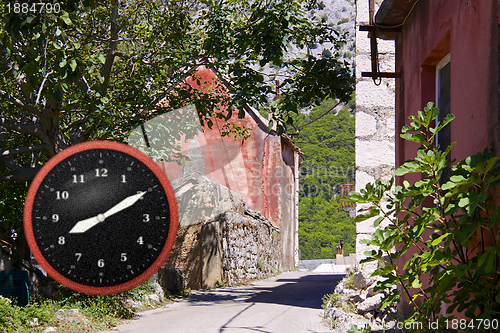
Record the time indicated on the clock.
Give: 8:10
